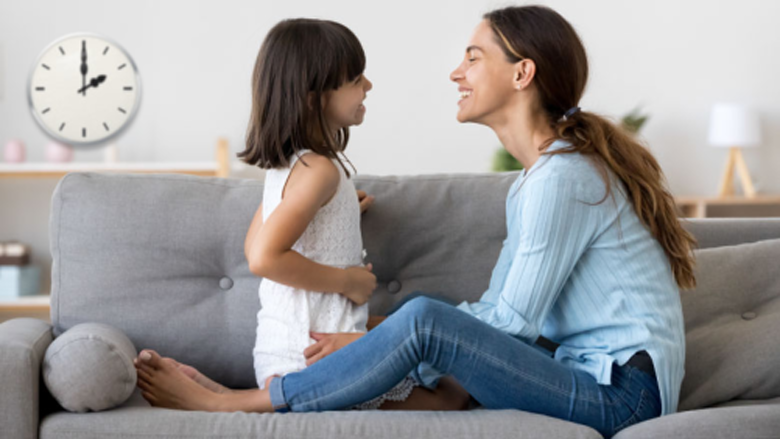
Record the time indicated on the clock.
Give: 2:00
